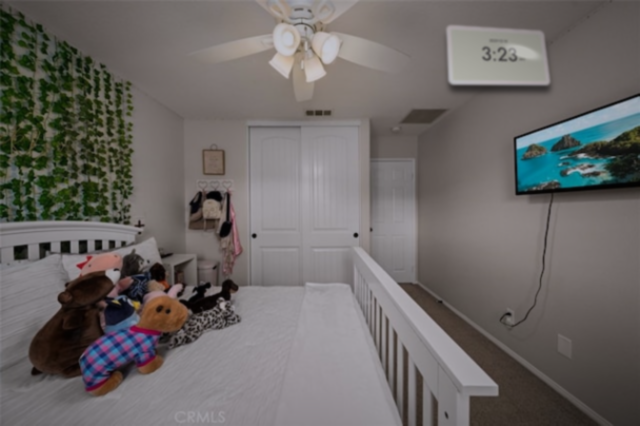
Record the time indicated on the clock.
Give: 3:23
